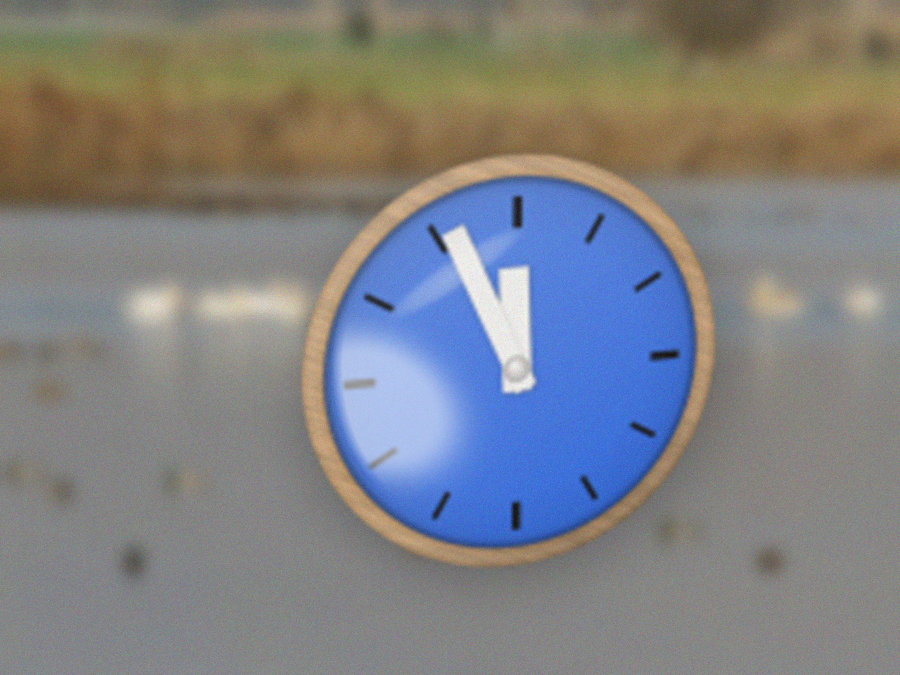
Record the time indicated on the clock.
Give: 11:56
